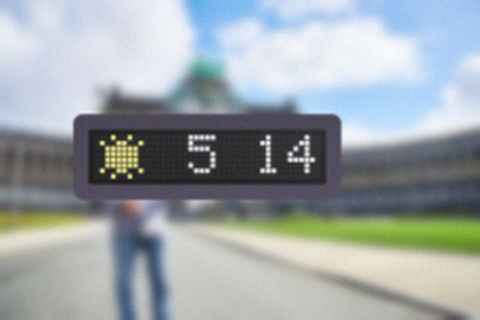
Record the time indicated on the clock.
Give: 5:14
